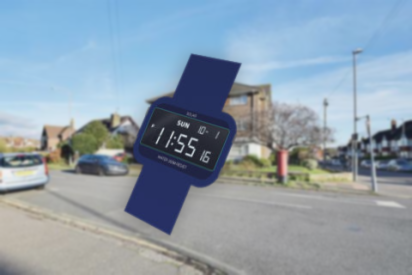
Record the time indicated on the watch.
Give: 11:55:16
